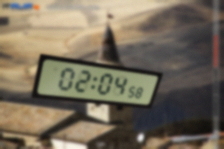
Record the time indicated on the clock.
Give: 2:04:58
